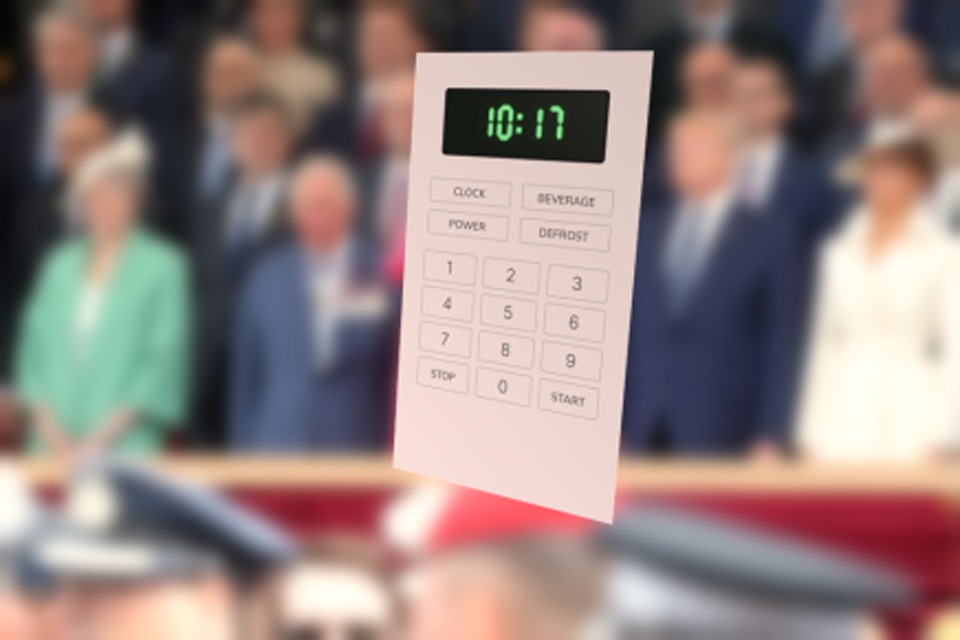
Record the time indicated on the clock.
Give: 10:17
